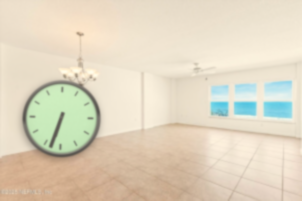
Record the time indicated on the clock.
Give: 6:33
